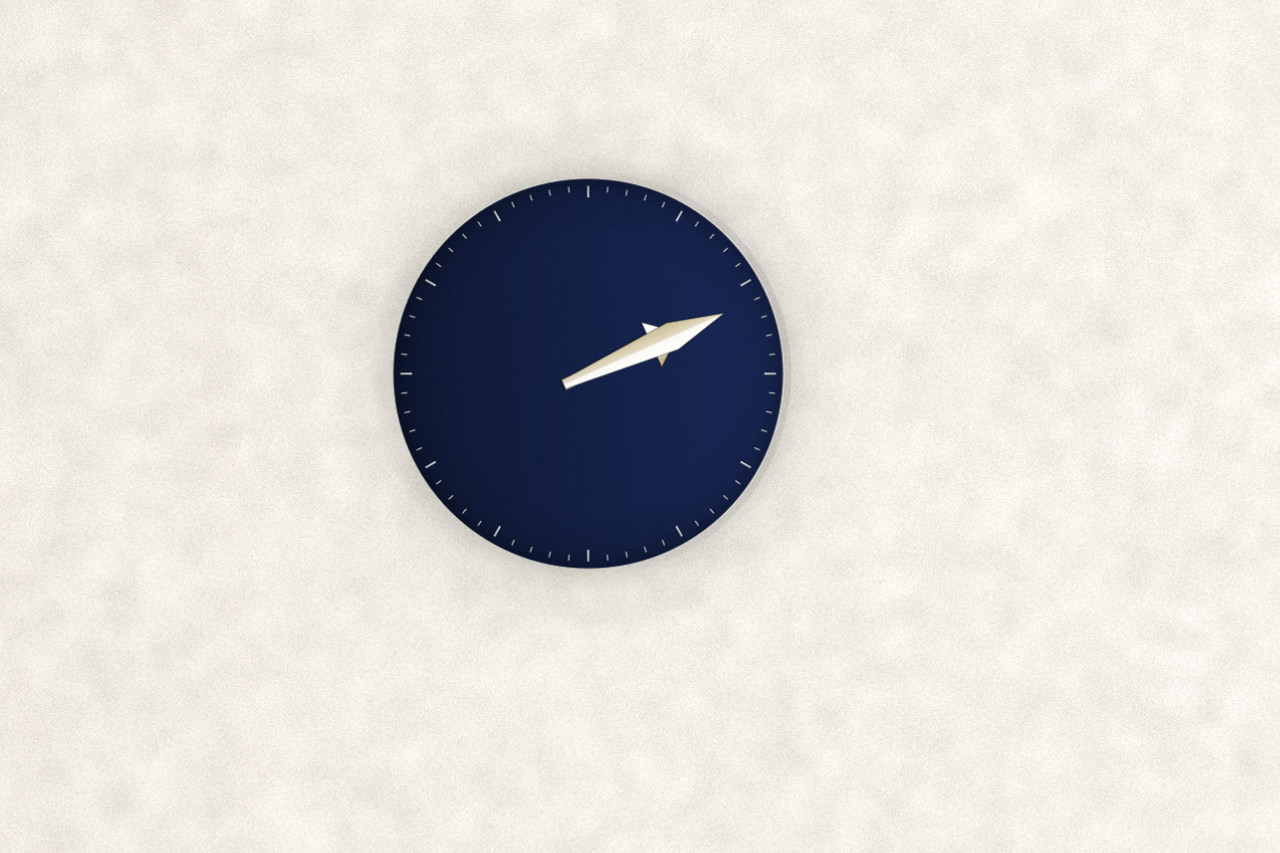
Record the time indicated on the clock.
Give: 2:11
